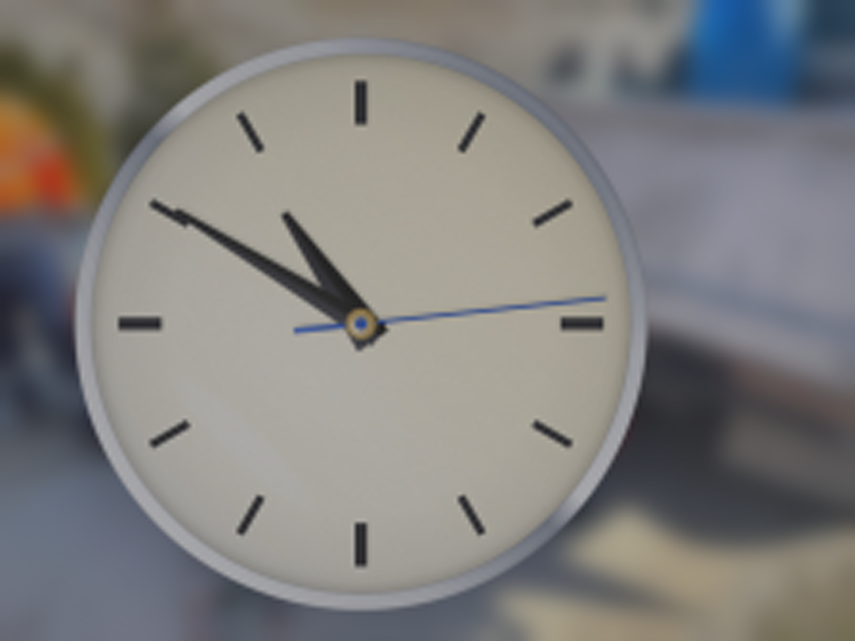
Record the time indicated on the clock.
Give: 10:50:14
